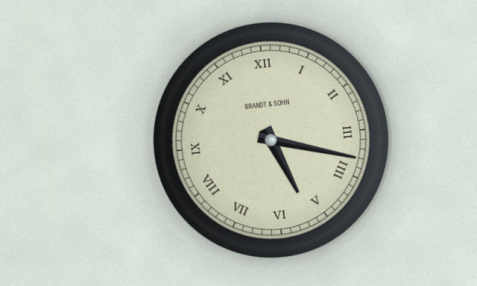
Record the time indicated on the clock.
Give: 5:18
